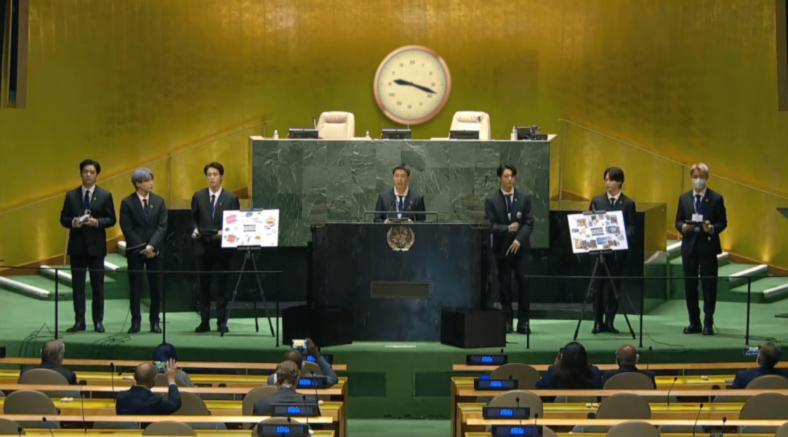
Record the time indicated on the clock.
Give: 9:18
